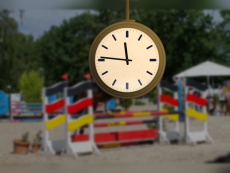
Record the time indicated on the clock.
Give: 11:46
